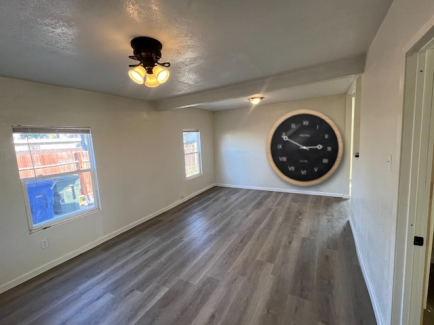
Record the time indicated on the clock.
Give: 2:49
